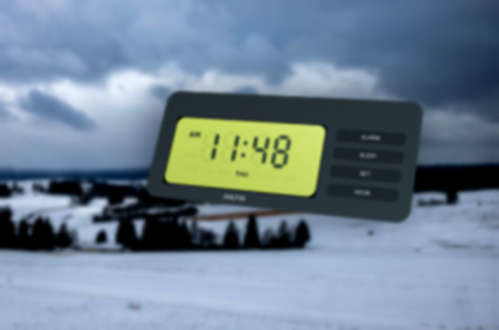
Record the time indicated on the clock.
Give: 11:48
